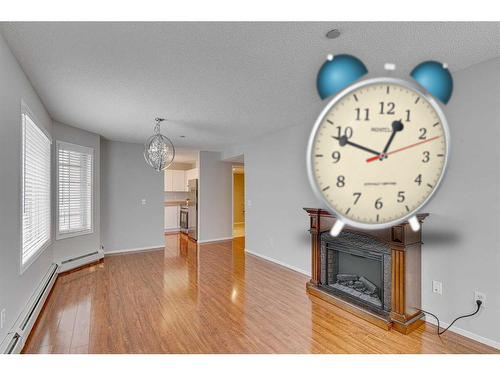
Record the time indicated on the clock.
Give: 12:48:12
